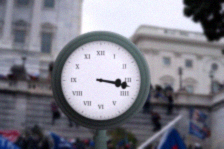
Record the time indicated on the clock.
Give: 3:17
